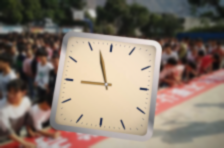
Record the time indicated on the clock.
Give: 8:57
